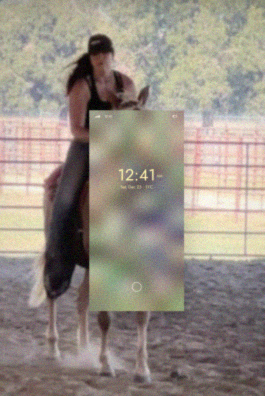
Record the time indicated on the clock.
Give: 12:41
